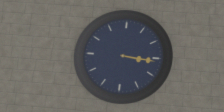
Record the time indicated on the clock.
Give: 3:16
